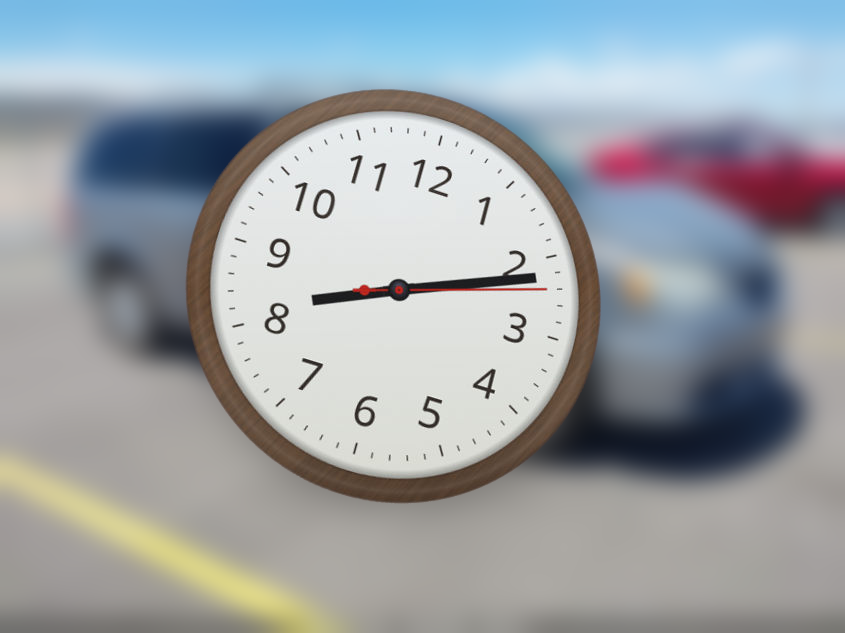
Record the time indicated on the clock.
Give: 8:11:12
